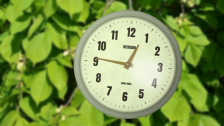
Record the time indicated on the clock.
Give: 12:46
